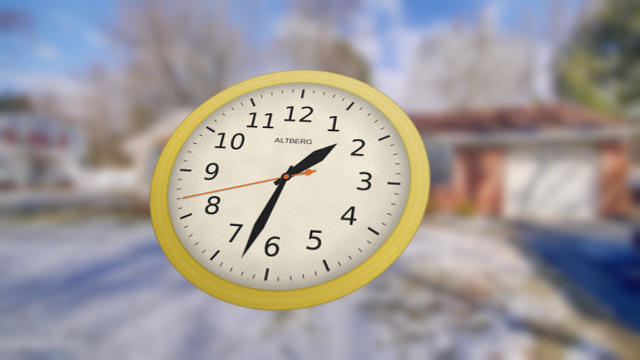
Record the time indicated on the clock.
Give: 1:32:42
